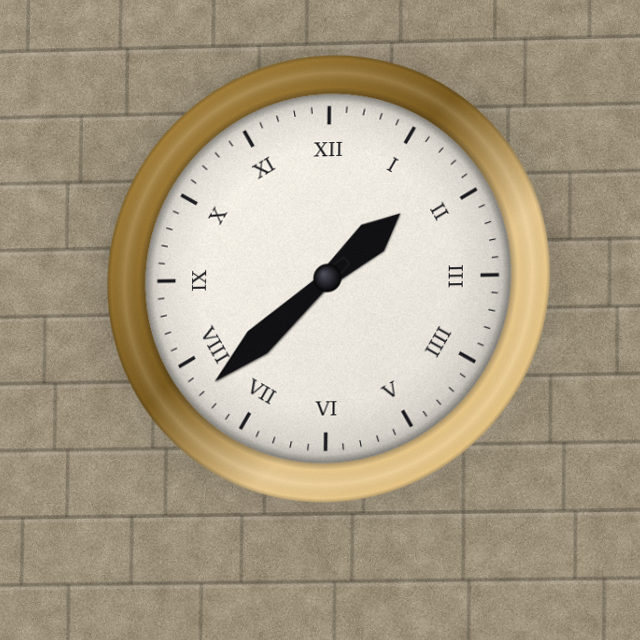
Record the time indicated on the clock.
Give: 1:38
